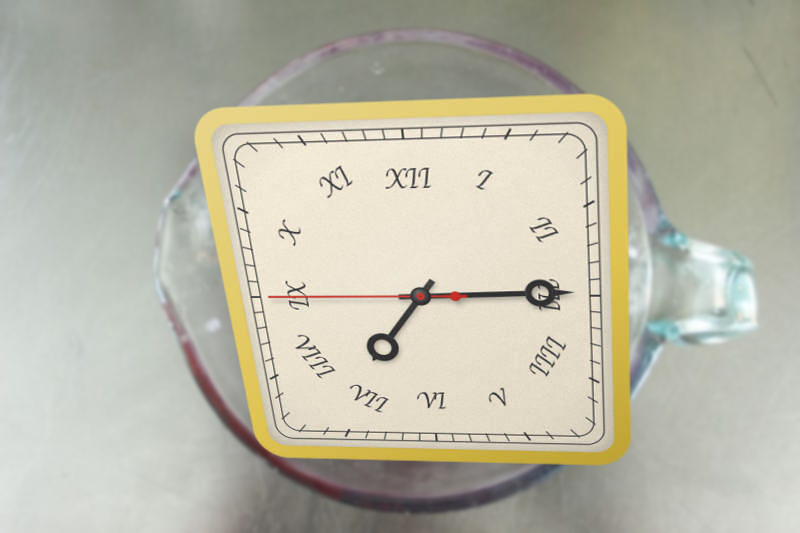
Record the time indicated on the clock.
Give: 7:14:45
